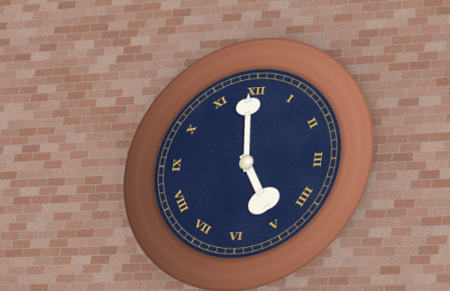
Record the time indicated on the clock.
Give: 4:59
